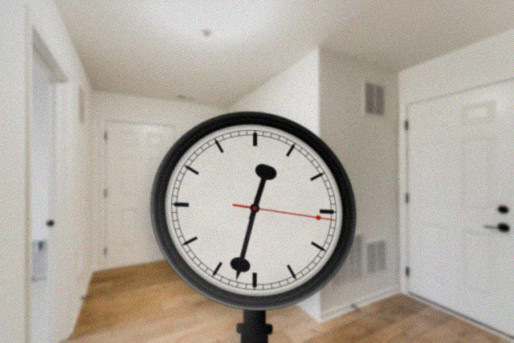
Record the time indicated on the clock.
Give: 12:32:16
